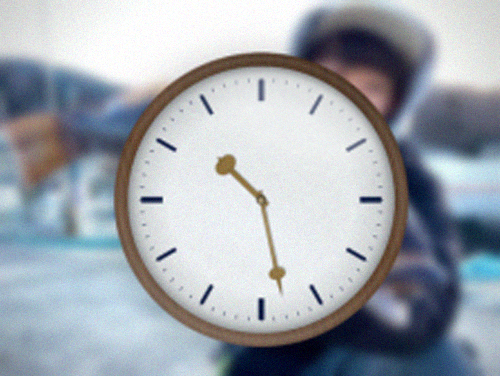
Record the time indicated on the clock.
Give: 10:28
